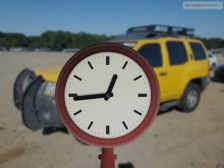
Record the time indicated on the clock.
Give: 12:44
